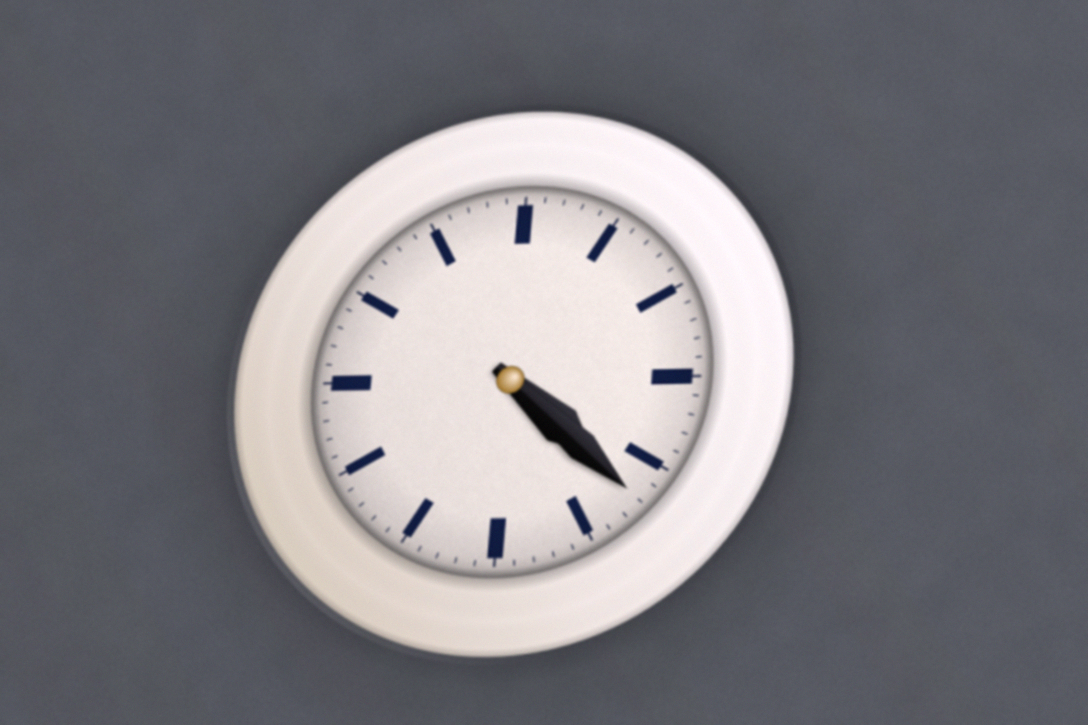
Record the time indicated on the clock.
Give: 4:22
